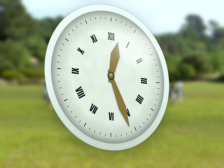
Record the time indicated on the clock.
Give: 12:26
